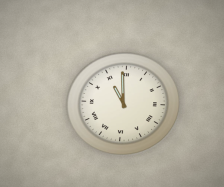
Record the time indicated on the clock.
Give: 10:59
